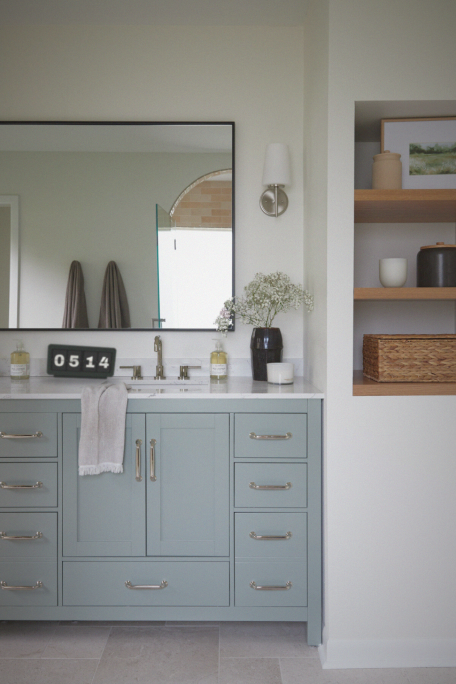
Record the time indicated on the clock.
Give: 5:14
